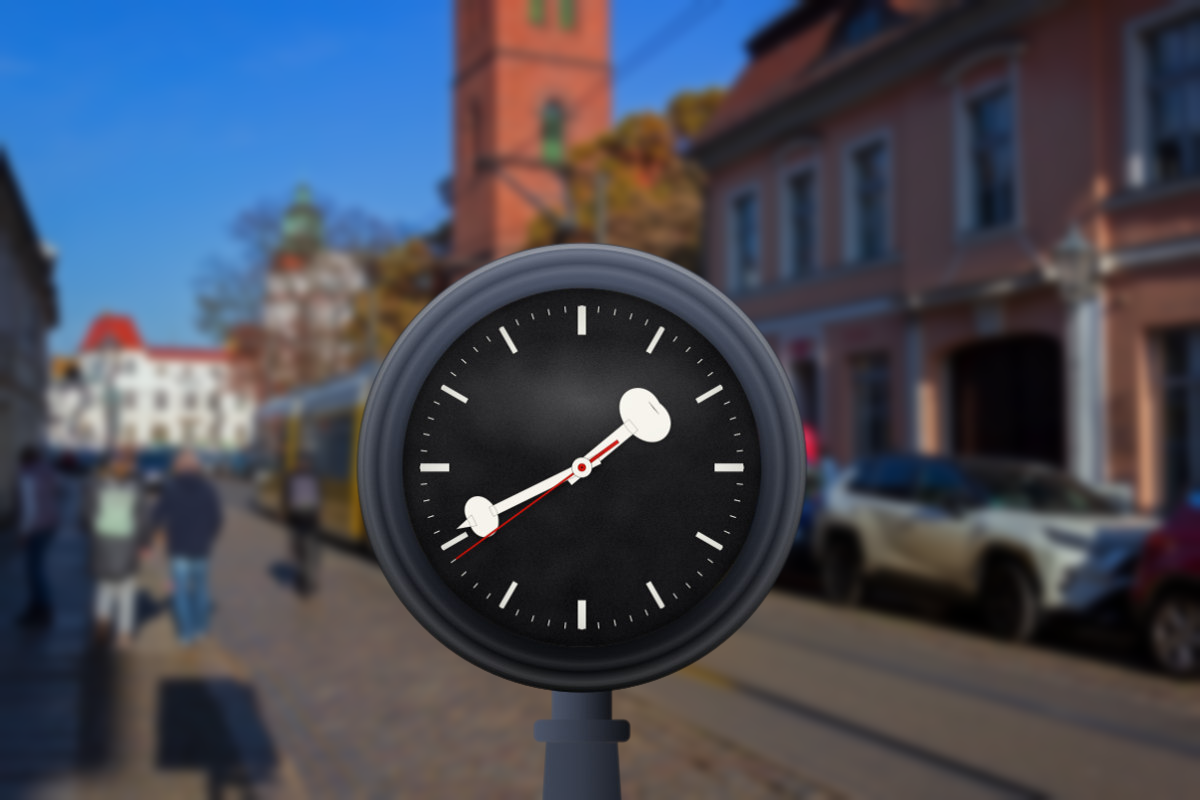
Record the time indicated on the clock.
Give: 1:40:39
